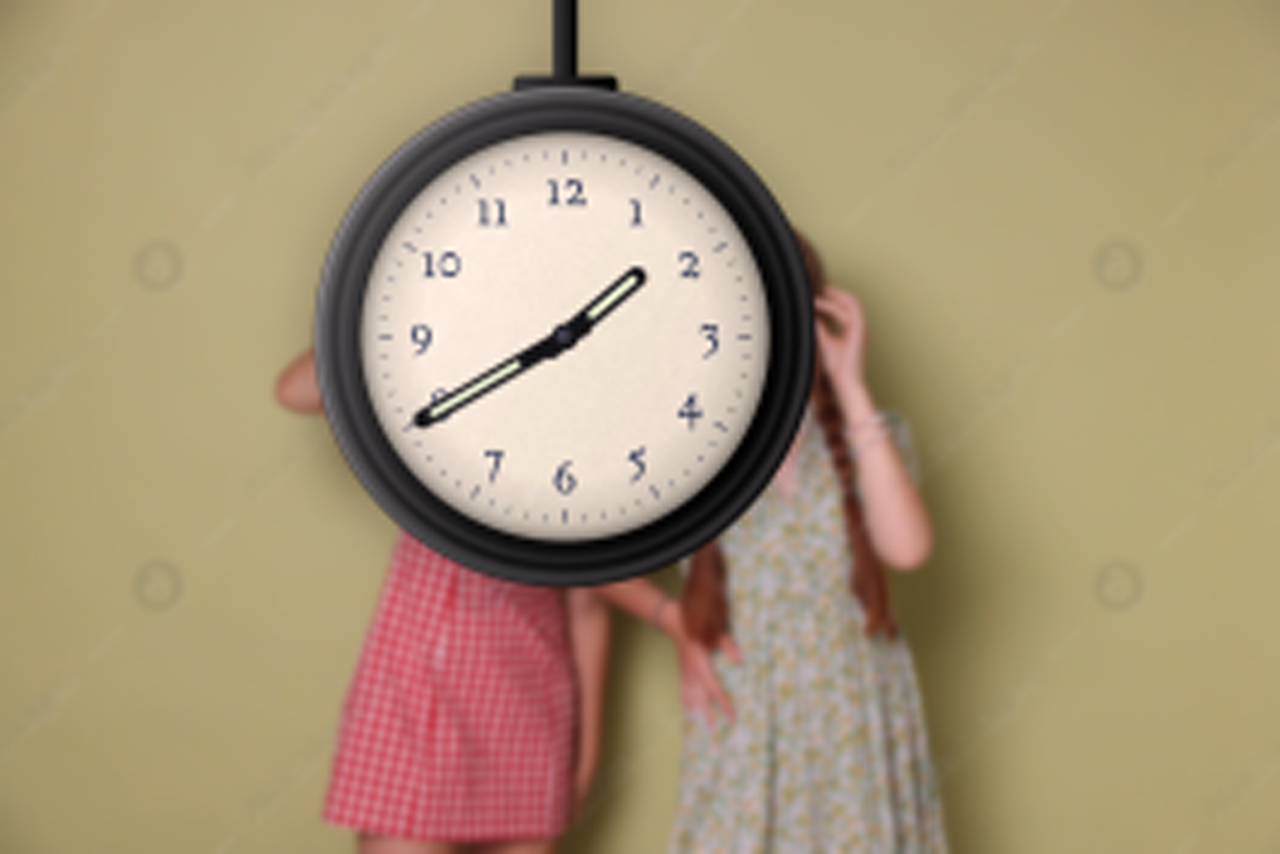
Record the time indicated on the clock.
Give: 1:40
